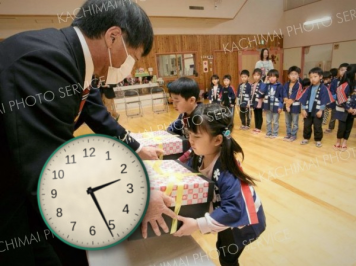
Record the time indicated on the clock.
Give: 2:26
